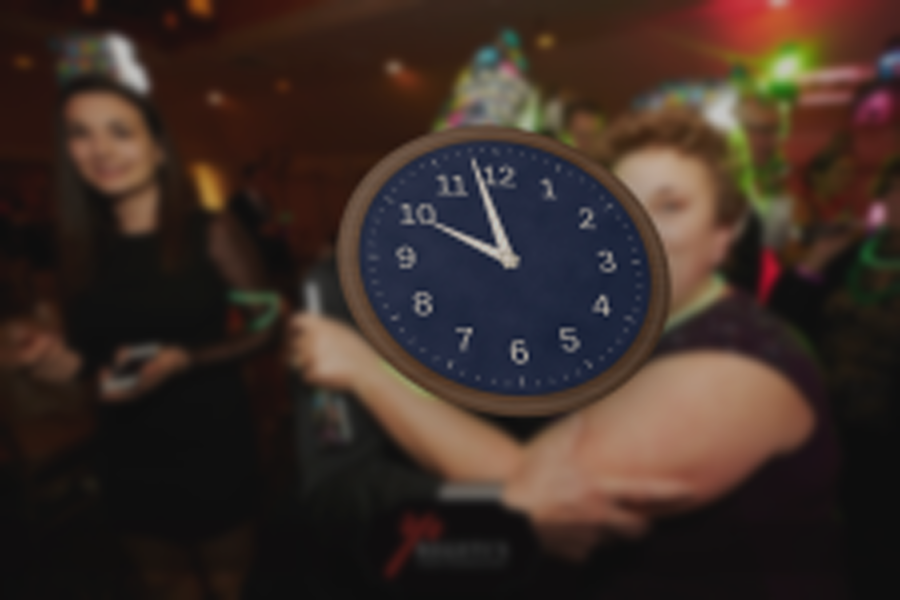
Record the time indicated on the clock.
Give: 9:58
